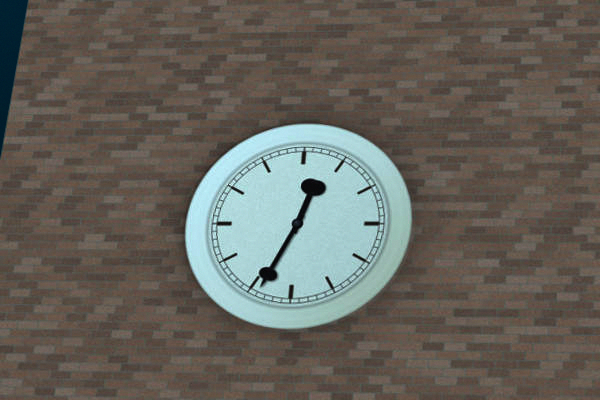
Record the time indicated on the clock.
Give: 12:34
